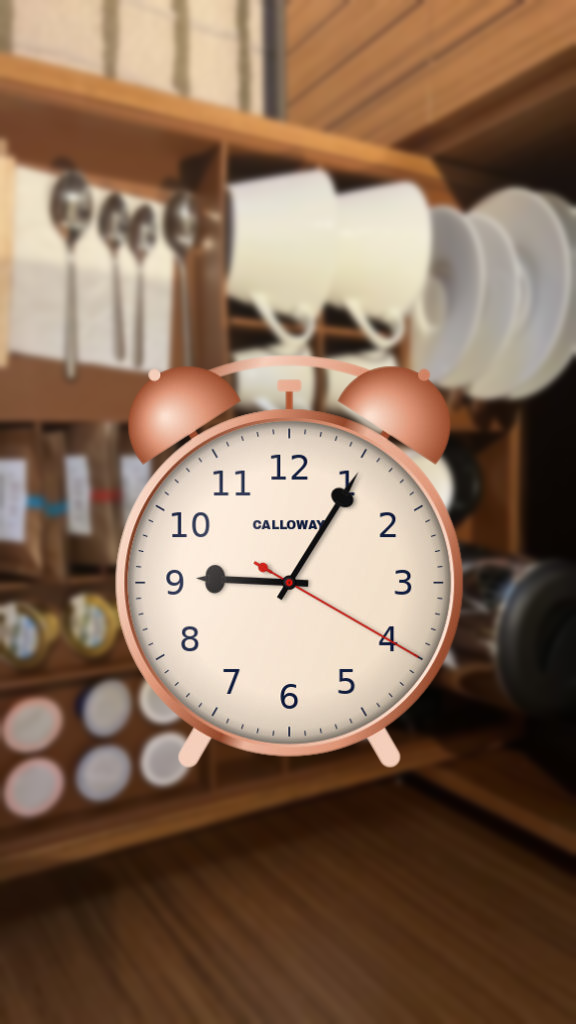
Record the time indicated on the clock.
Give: 9:05:20
